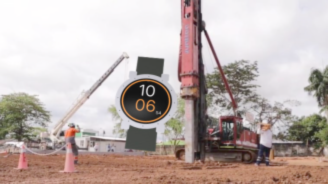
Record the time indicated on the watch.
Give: 10:06
